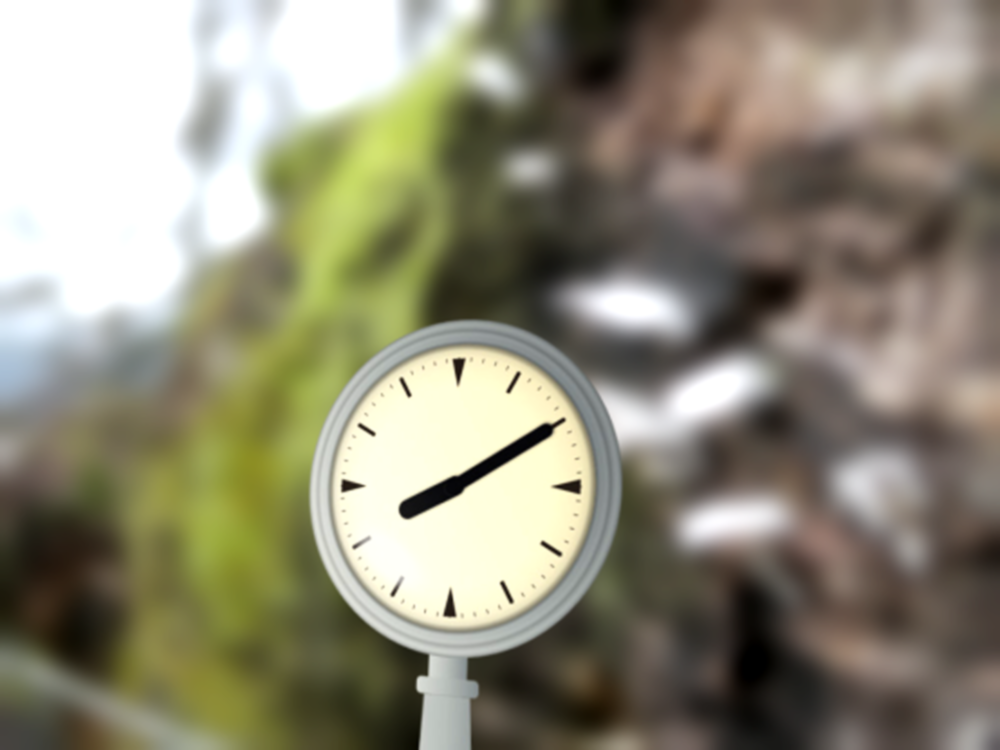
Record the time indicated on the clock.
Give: 8:10
